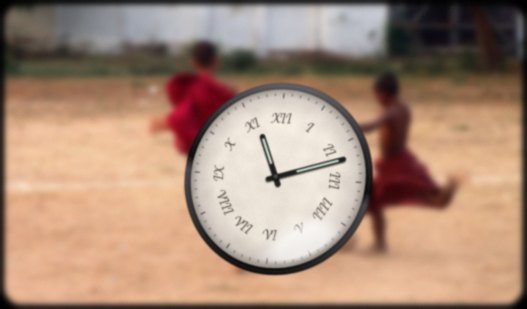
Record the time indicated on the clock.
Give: 11:12
